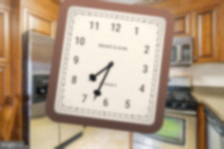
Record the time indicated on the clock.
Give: 7:33
